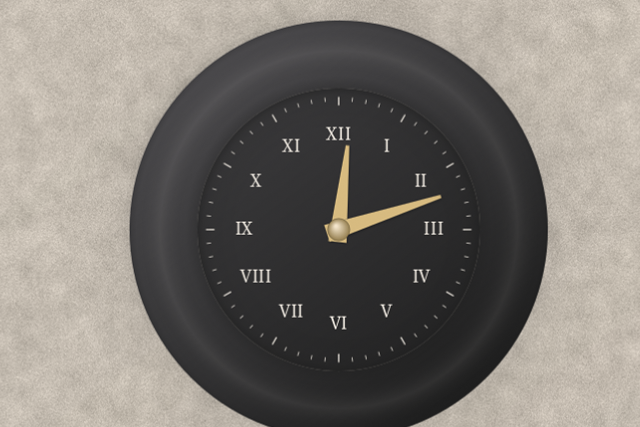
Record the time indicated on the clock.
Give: 12:12
